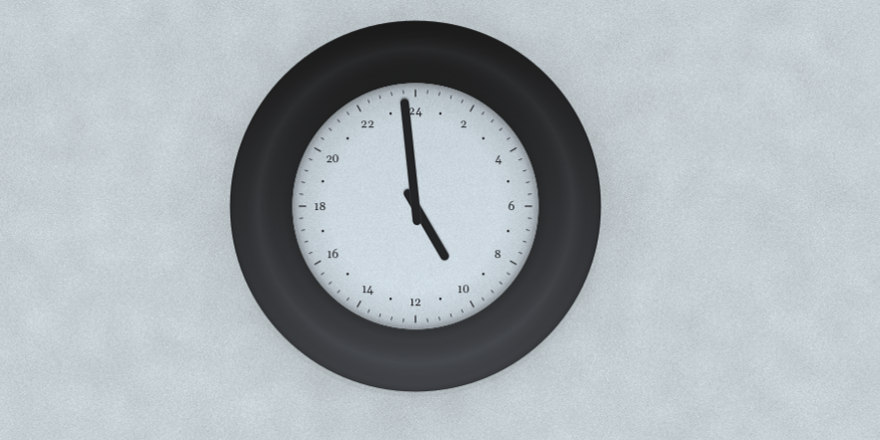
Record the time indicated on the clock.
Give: 9:59
